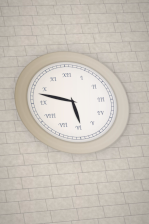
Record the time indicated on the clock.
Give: 5:48
